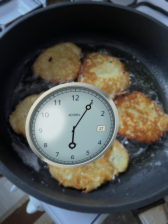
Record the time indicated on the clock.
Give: 6:05
